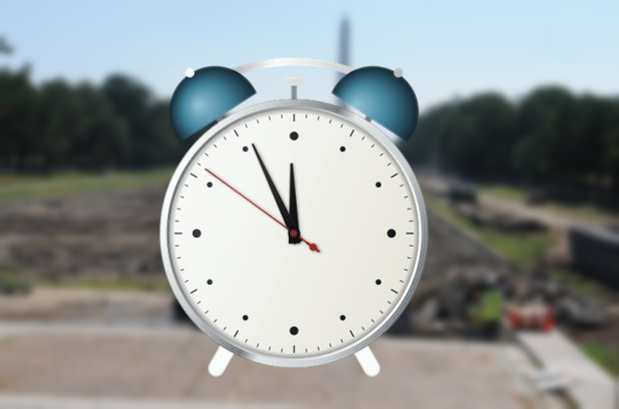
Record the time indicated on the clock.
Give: 11:55:51
